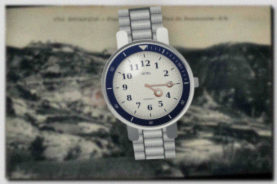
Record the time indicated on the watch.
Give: 4:15
